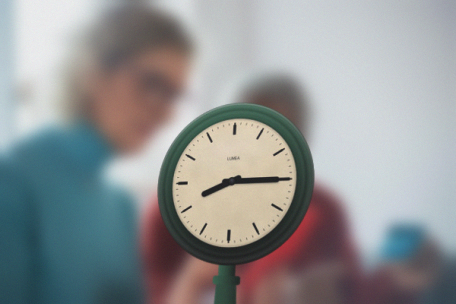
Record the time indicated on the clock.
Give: 8:15
